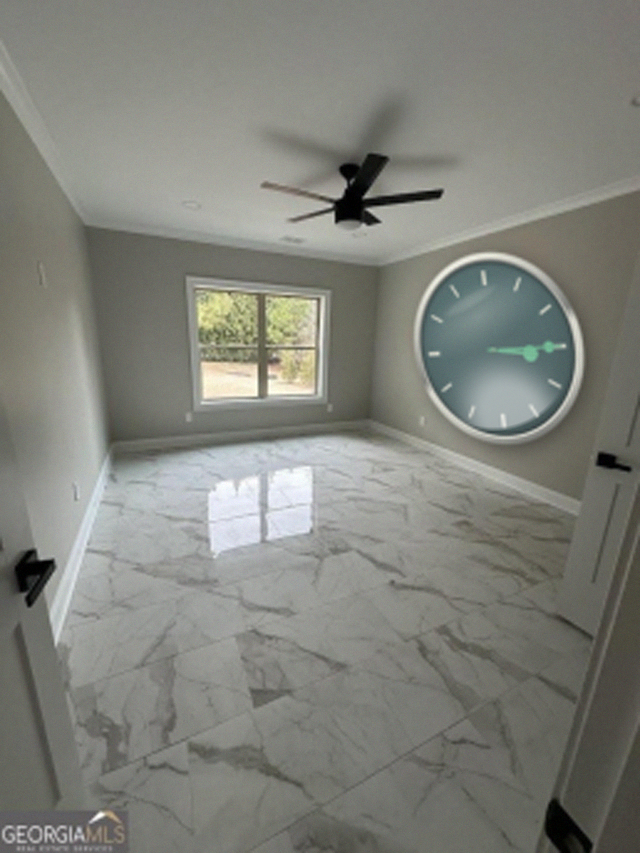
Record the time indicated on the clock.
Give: 3:15
